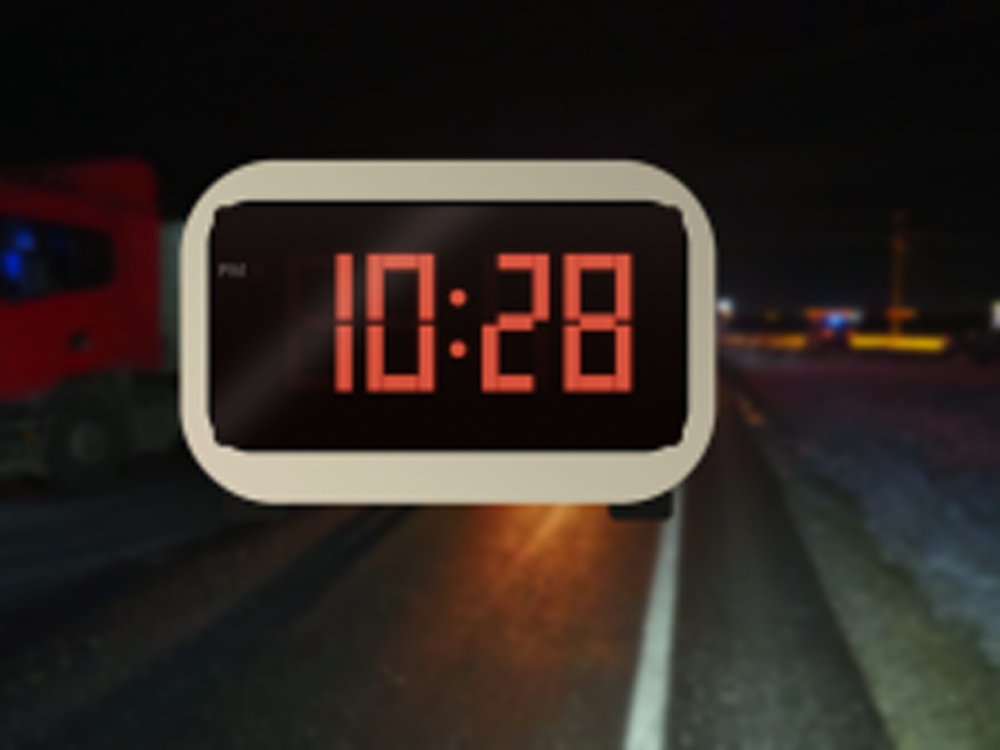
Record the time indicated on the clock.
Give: 10:28
